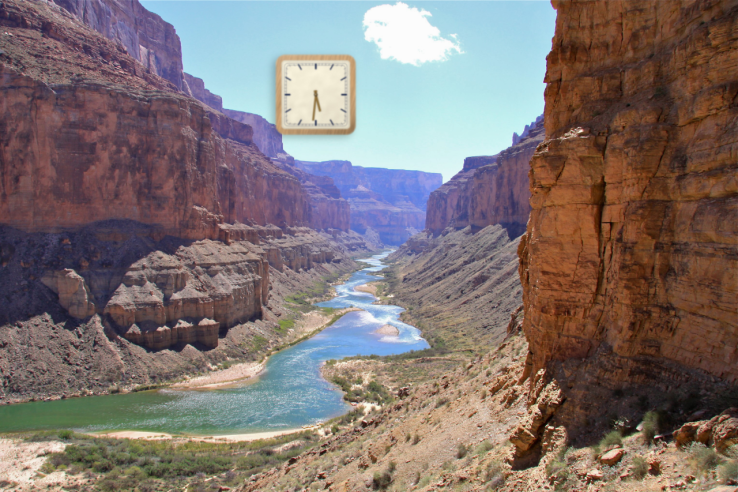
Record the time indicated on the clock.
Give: 5:31
